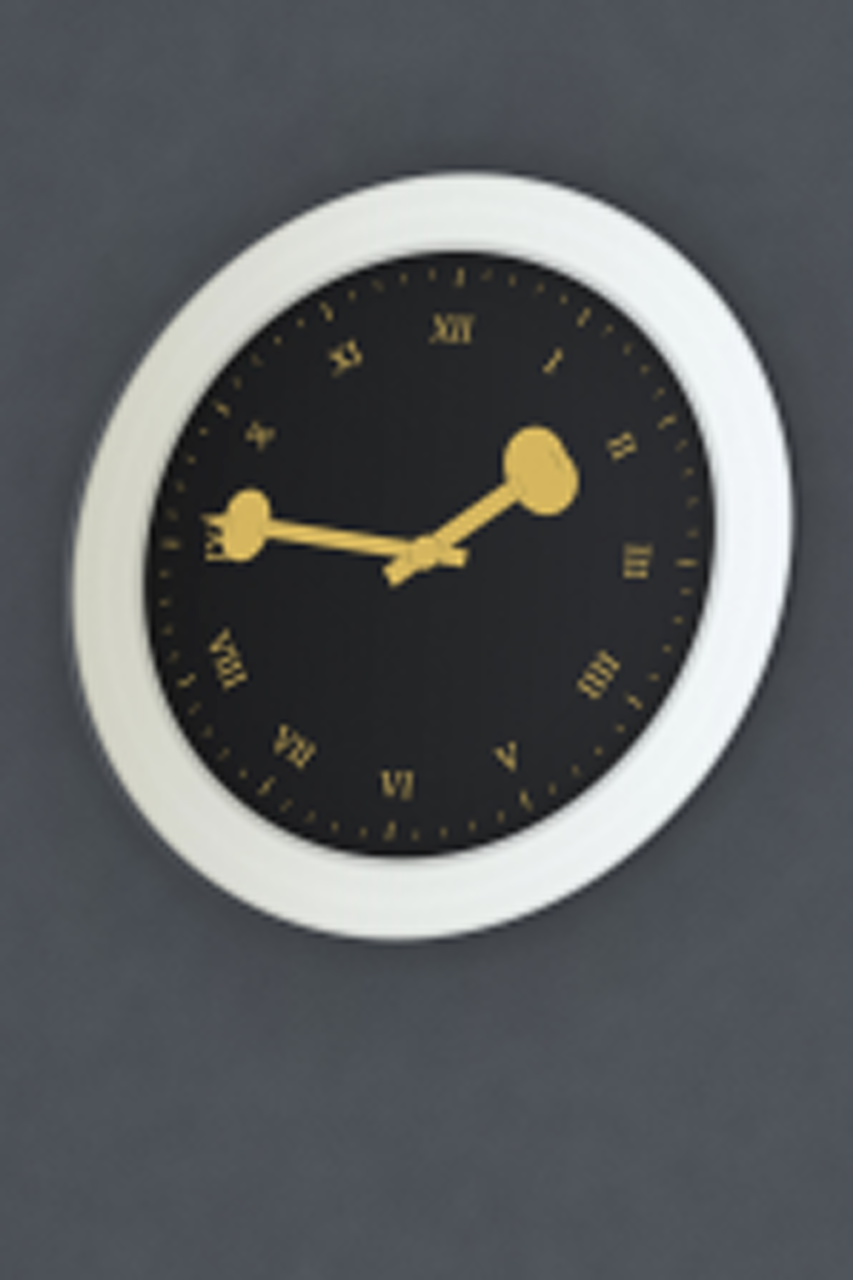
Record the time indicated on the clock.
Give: 1:46
